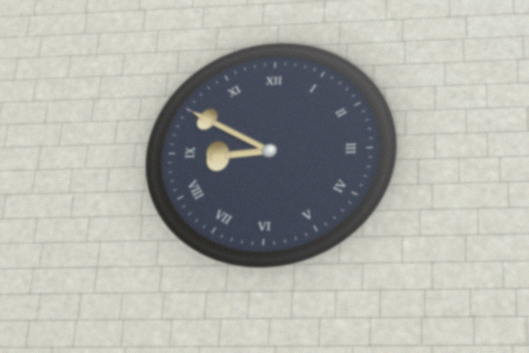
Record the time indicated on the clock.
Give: 8:50
